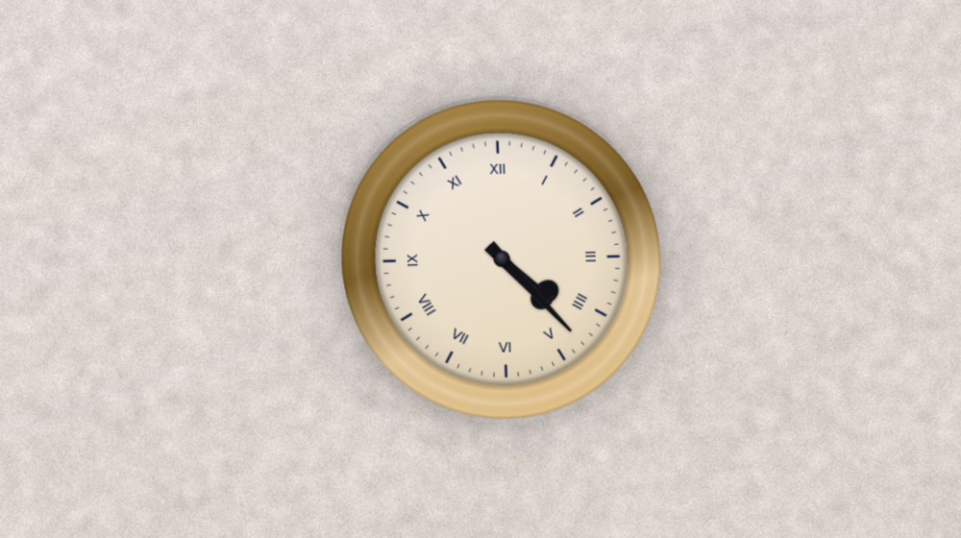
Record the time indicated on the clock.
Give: 4:23
